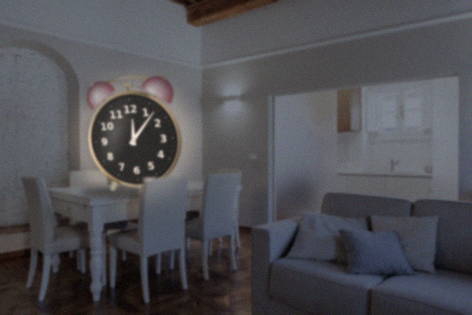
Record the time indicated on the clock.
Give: 12:07
